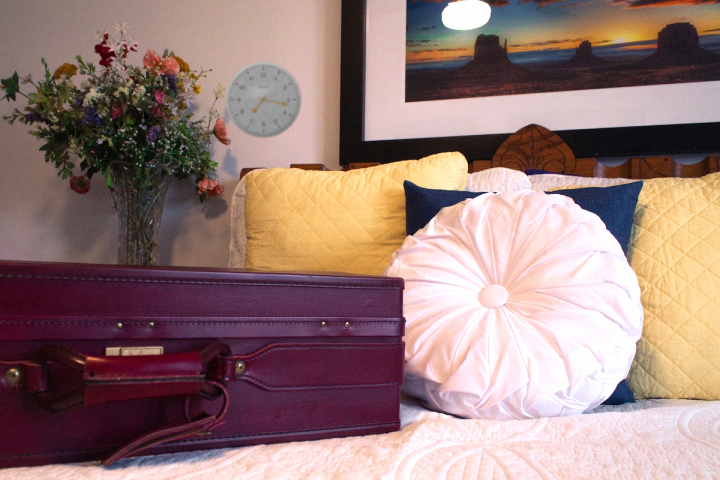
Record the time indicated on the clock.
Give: 7:17
